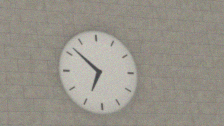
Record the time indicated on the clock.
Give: 6:52
